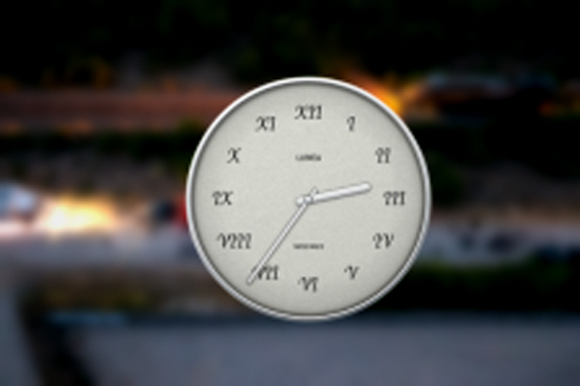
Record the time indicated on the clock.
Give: 2:36
